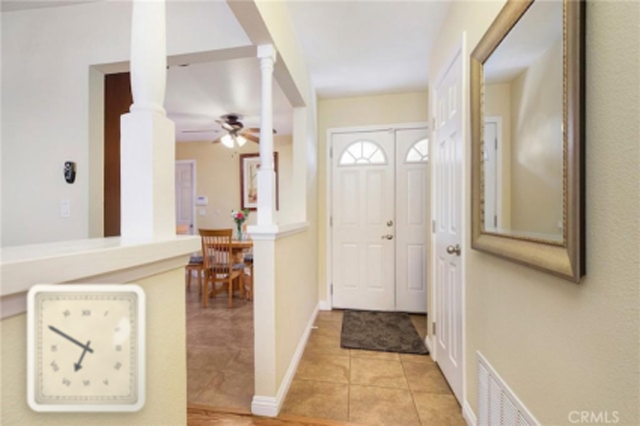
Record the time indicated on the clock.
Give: 6:50
